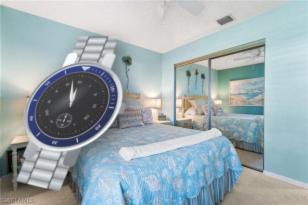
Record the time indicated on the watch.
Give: 11:57
